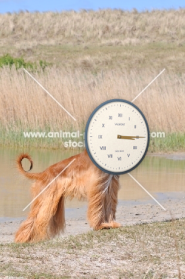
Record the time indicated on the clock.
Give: 3:15
